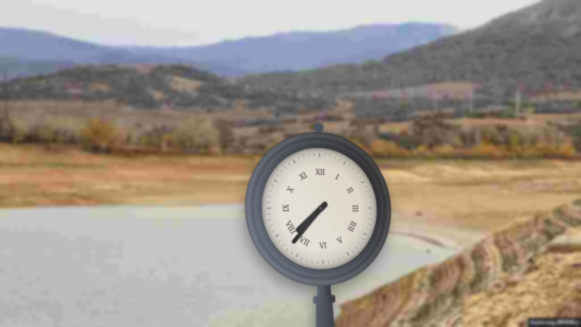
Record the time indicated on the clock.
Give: 7:37
